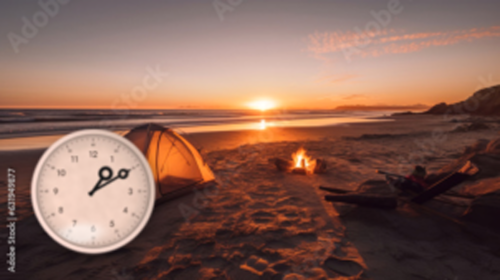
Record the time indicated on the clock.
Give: 1:10
